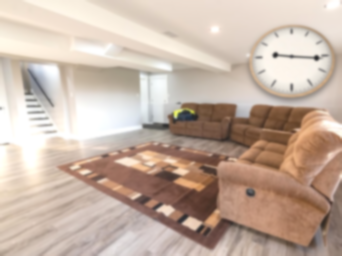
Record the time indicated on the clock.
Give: 9:16
